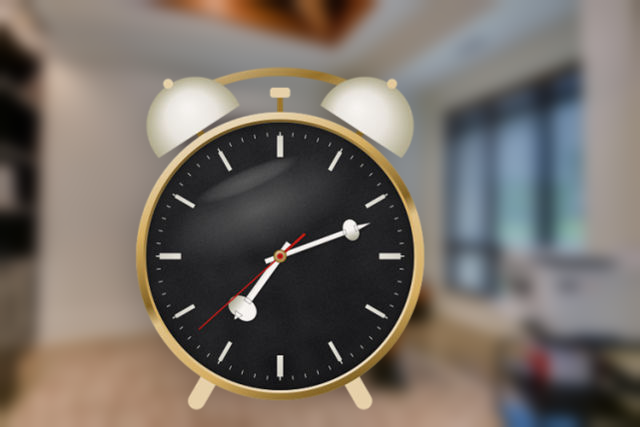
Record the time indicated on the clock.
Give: 7:11:38
